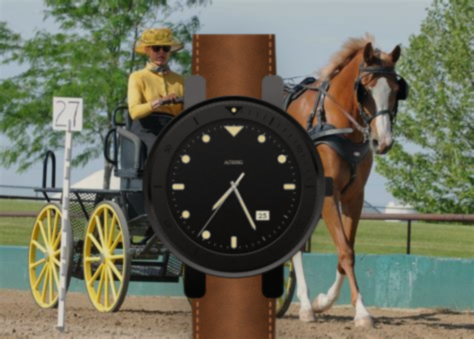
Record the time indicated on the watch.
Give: 7:25:36
